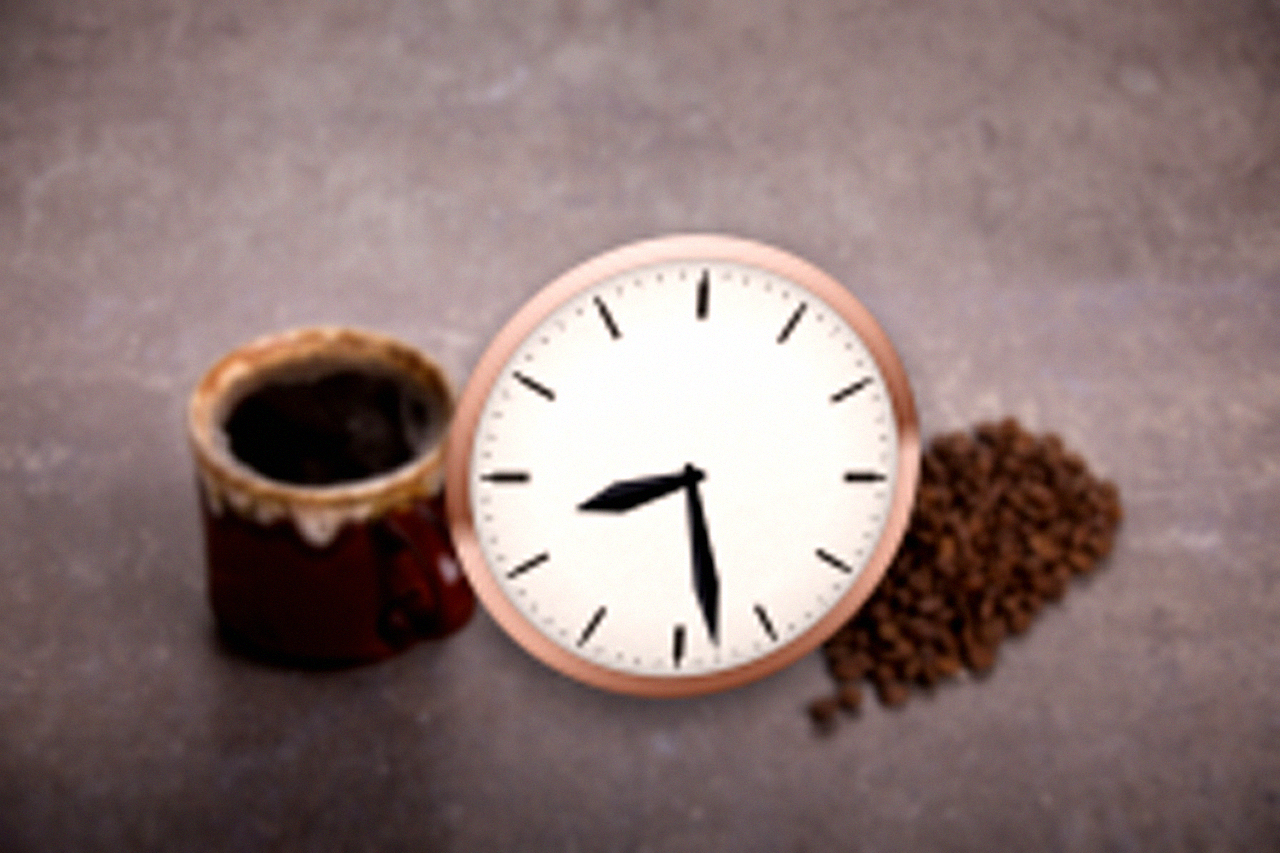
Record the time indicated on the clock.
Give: 8:28
